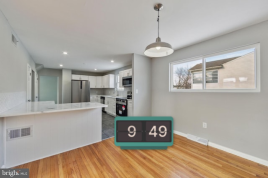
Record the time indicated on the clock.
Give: 9:49
